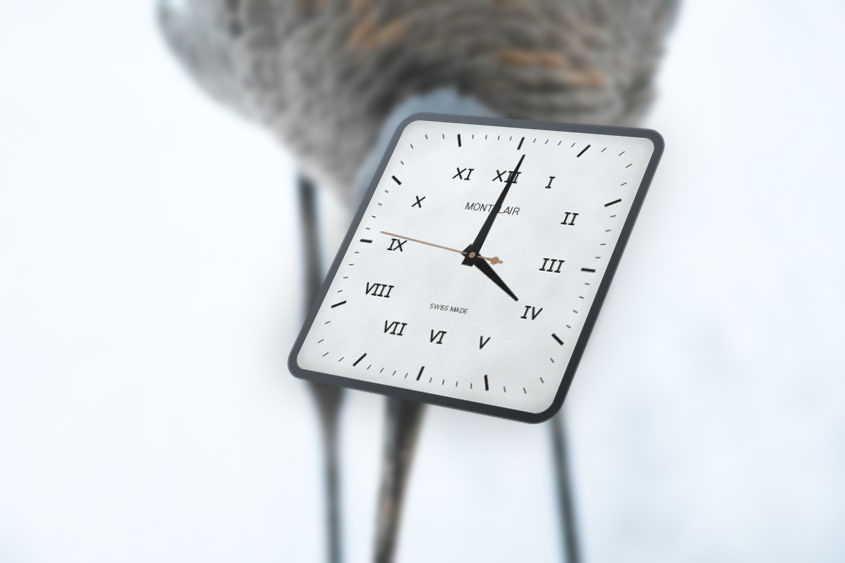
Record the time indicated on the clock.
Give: 4:00:46
